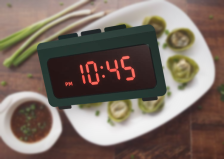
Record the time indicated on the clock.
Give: 10:45
